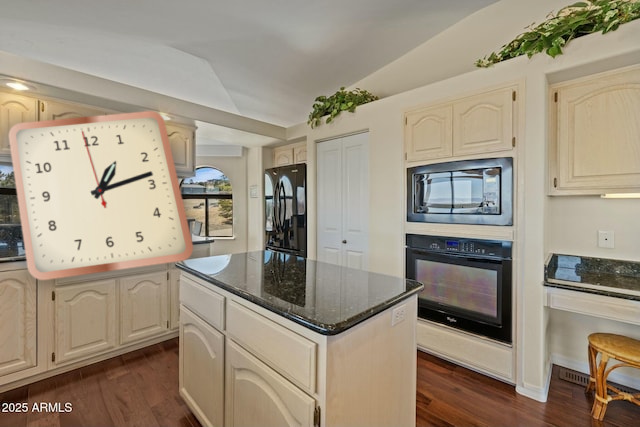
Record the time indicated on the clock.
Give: 1:12:59
